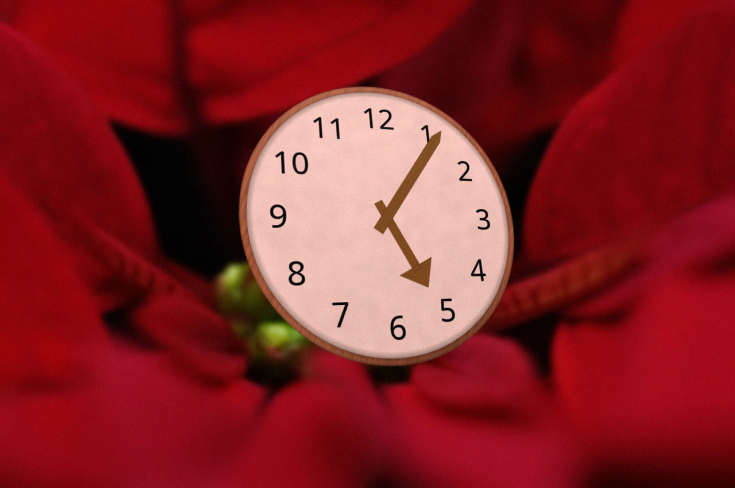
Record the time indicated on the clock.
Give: 5:06
